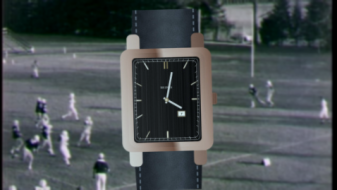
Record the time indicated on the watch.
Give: 4:02
